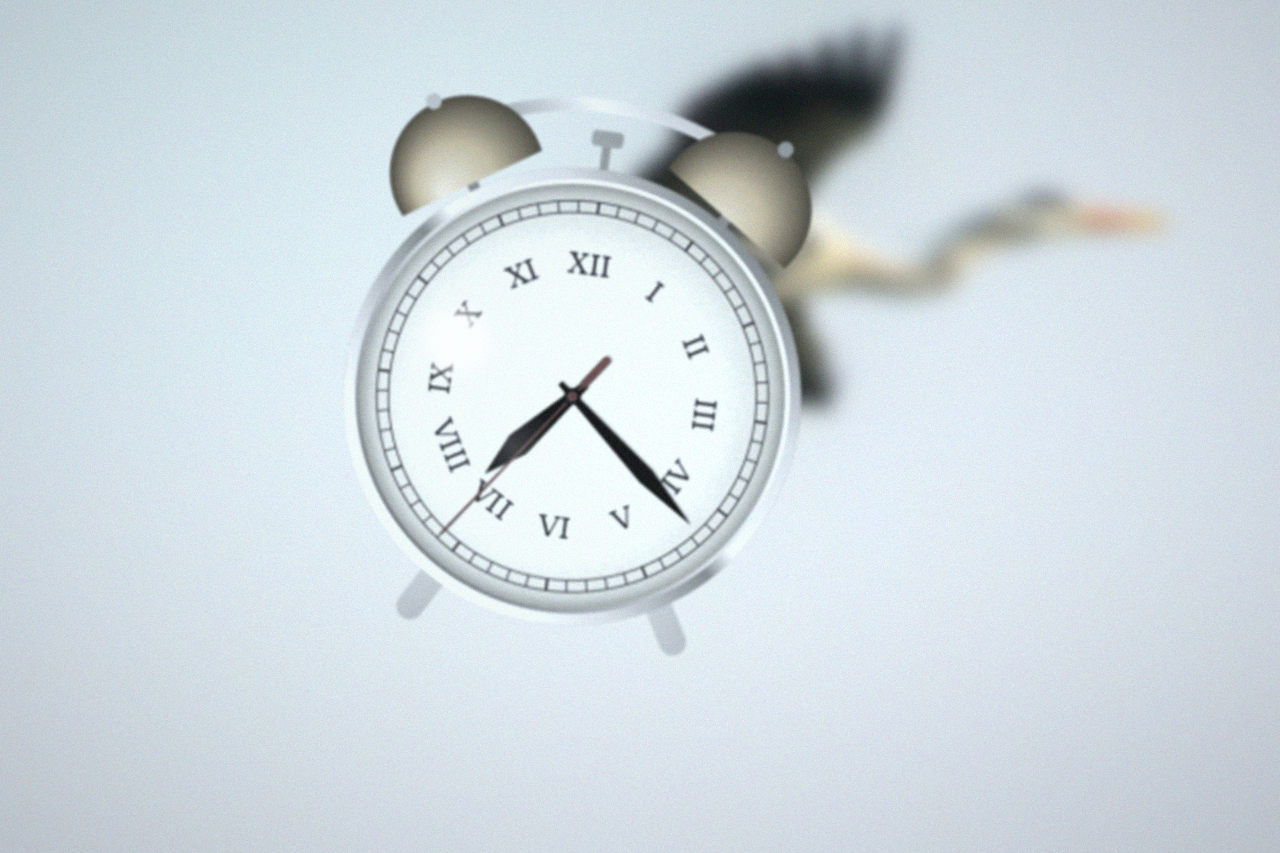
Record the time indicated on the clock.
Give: 7:21:36
